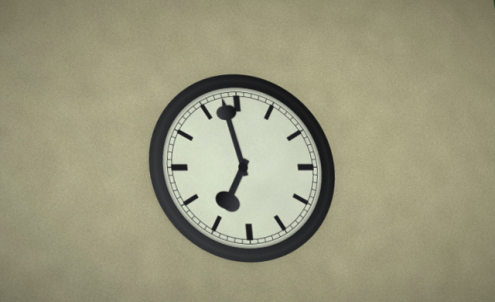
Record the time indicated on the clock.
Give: 6:58
